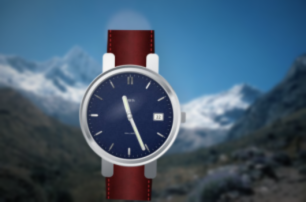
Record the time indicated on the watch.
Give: 11:26
